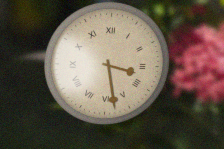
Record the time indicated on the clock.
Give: 3:28
